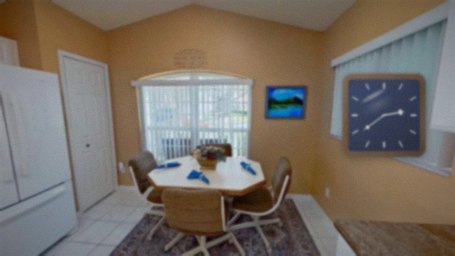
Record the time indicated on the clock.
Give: 2:39
